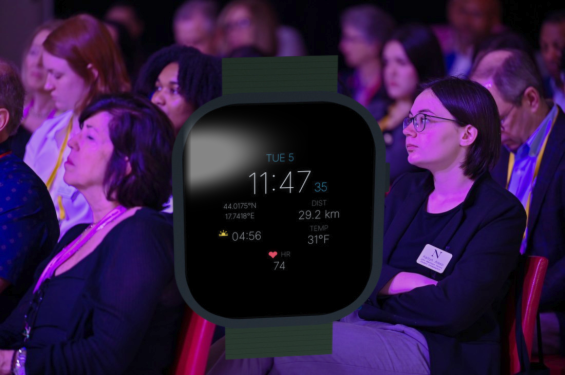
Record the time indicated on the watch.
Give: 11:47:35
